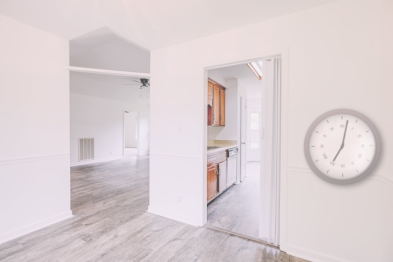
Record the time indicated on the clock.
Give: 7:02
